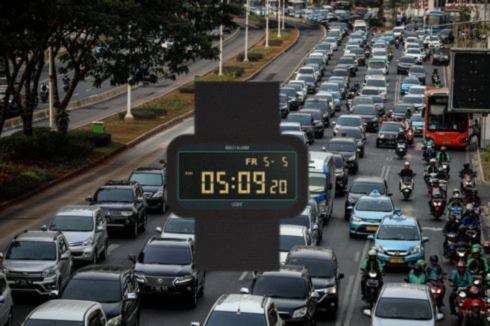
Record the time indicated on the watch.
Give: 5:09:20
